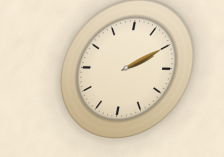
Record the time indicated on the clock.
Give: 2:10
